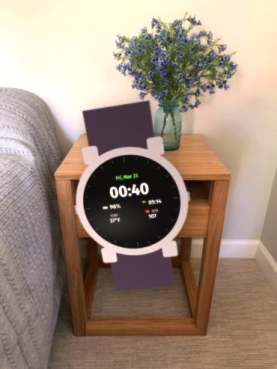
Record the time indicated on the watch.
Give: 0:40
